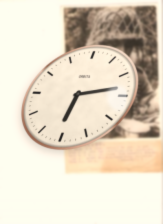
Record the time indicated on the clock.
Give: 6:13
